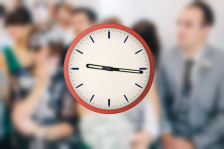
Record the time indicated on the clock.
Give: 9:16
